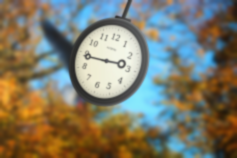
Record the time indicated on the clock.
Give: 2:44
